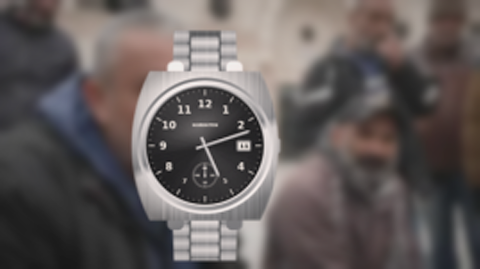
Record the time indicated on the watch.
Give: 5:12
